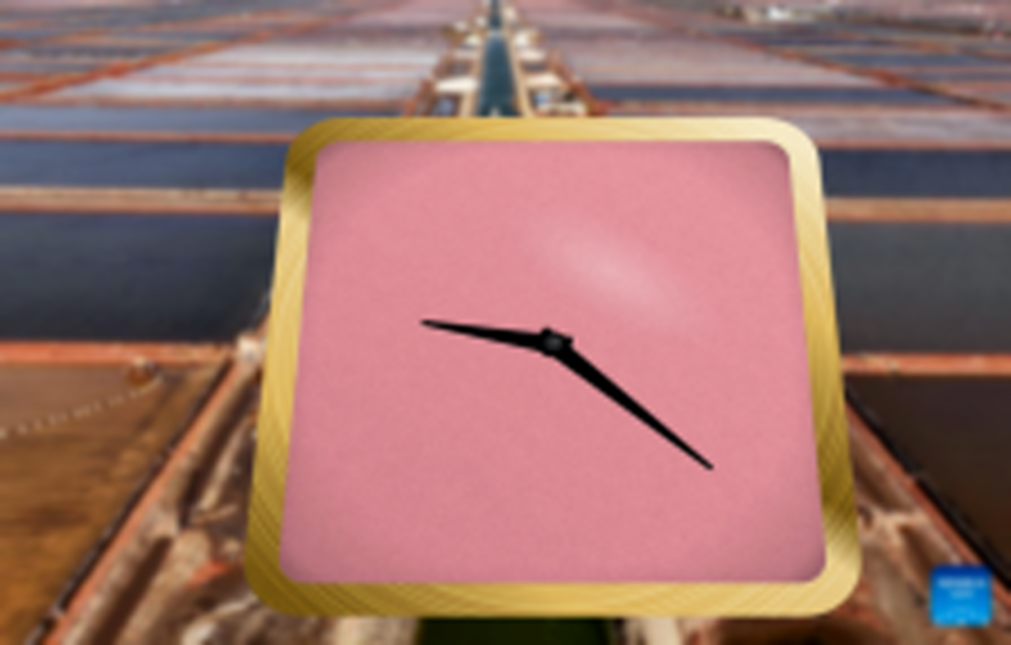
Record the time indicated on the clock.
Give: 9:22
